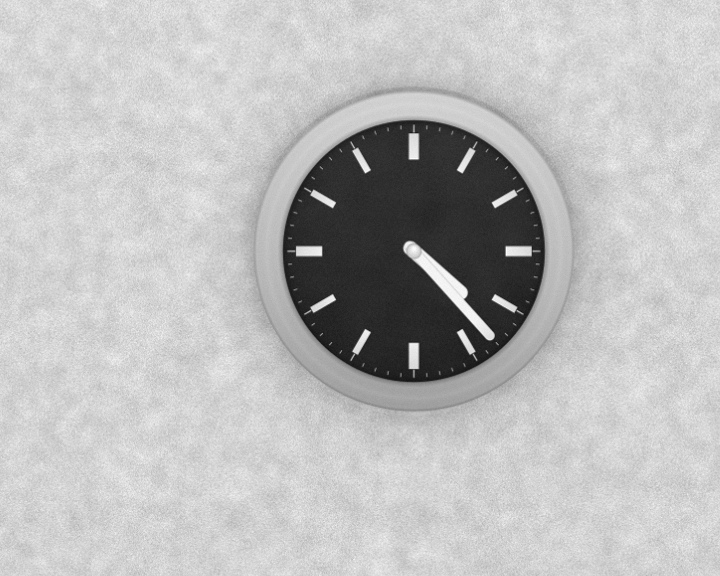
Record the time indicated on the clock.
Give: 4:23
